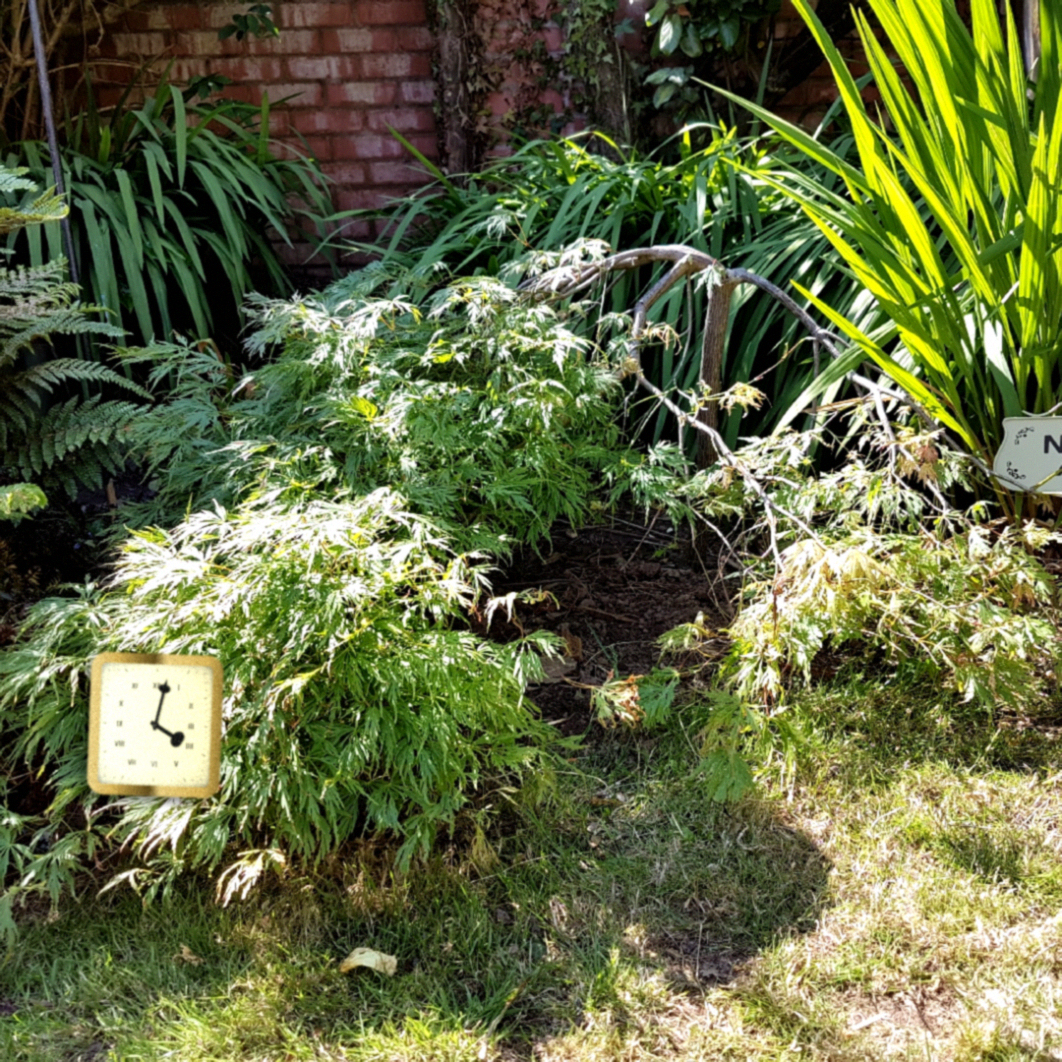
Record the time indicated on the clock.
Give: 4:02
